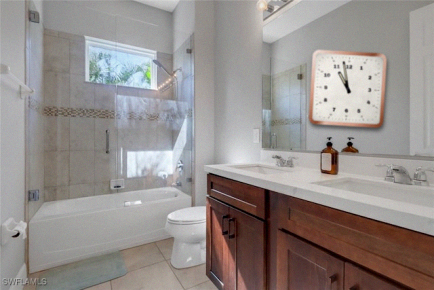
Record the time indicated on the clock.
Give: 10:58
